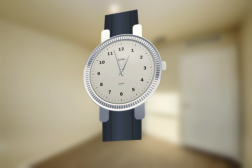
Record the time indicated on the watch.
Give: 12:57
